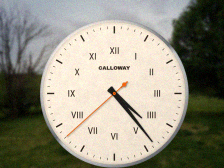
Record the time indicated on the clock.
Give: 4:23:38
